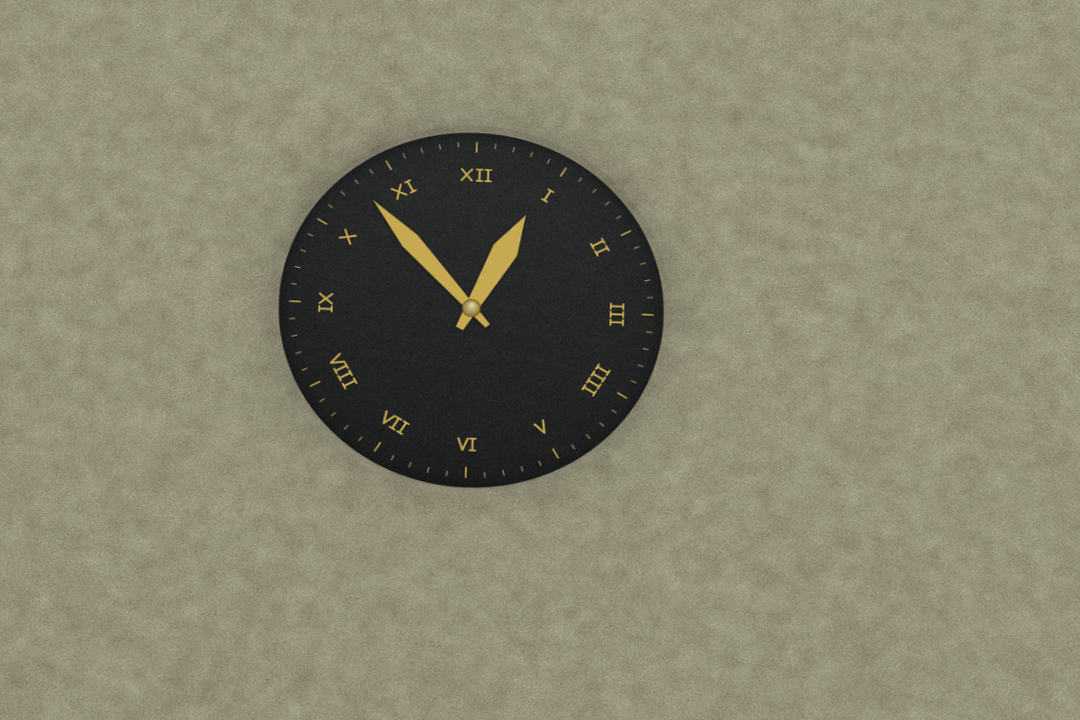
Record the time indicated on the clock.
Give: 12:53
